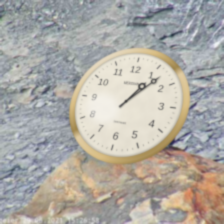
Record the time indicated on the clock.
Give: 1:07
